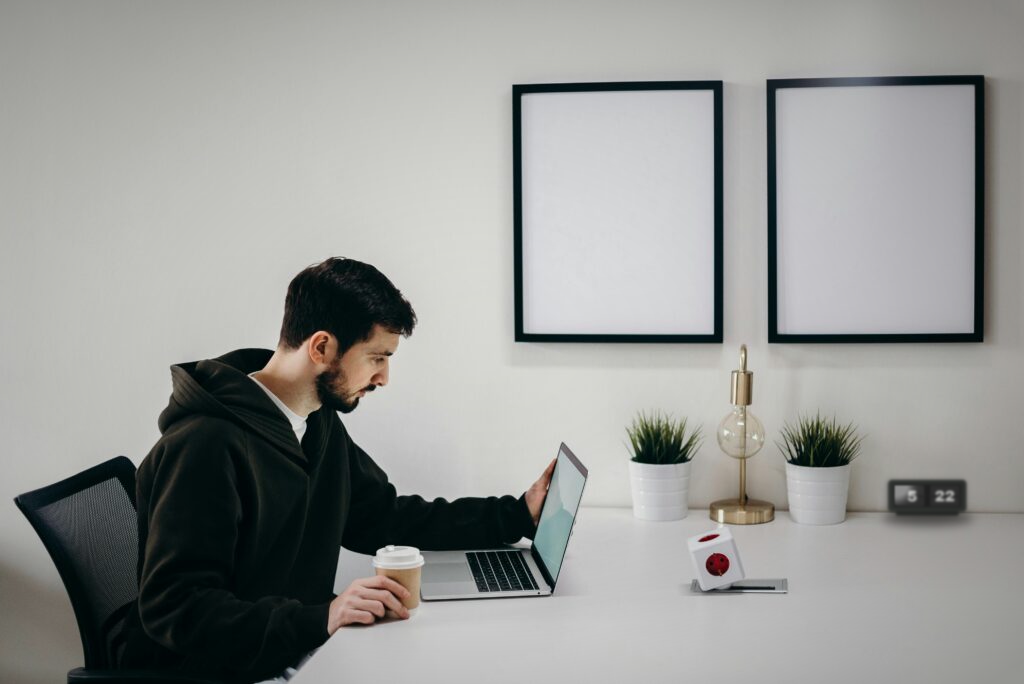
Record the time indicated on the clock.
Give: 5:22
